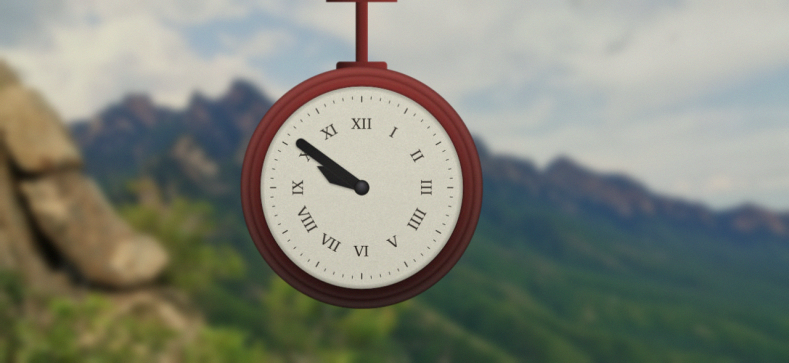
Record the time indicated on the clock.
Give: 9:51
